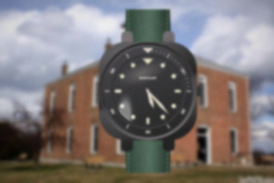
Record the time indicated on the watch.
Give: 5:23
